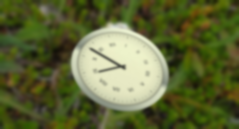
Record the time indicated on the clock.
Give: 8:53
